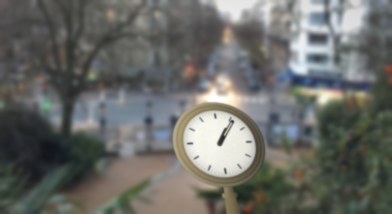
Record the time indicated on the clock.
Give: 1:06
